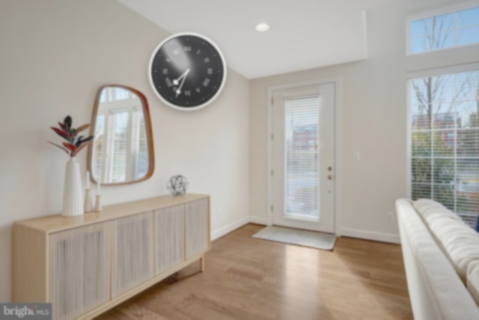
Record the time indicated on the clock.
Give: 7:34
